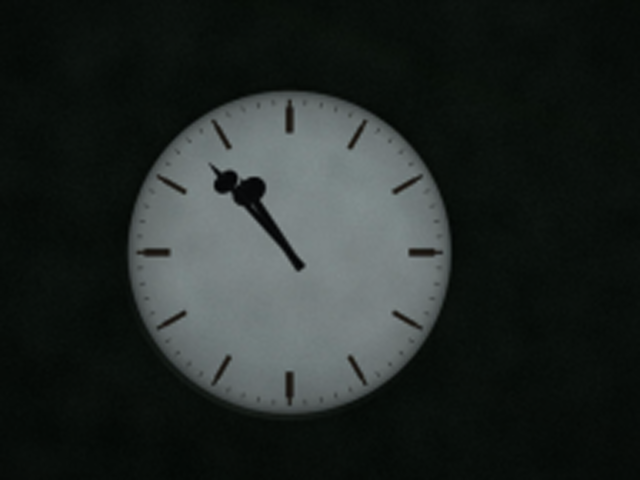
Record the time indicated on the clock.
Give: 10:53
